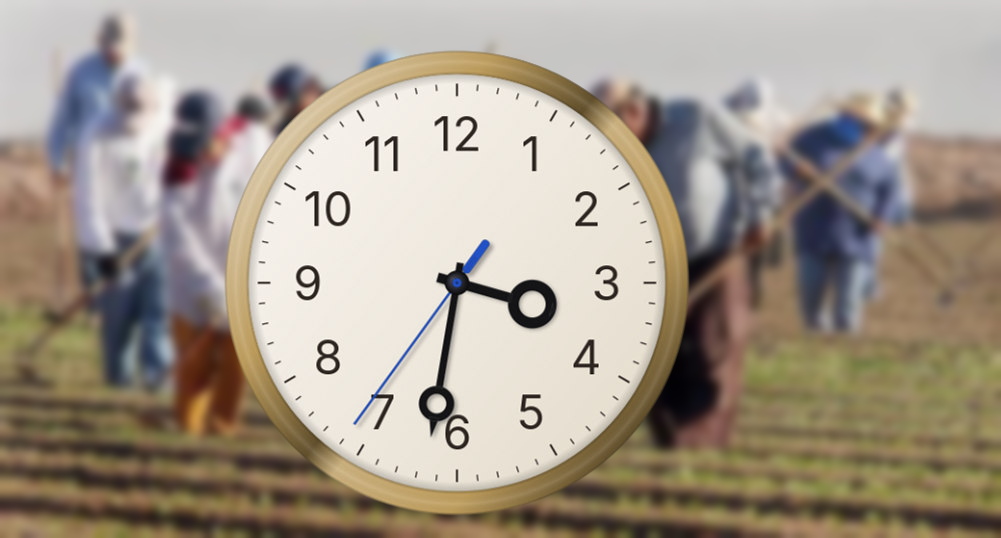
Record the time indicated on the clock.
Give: 3:31:36
